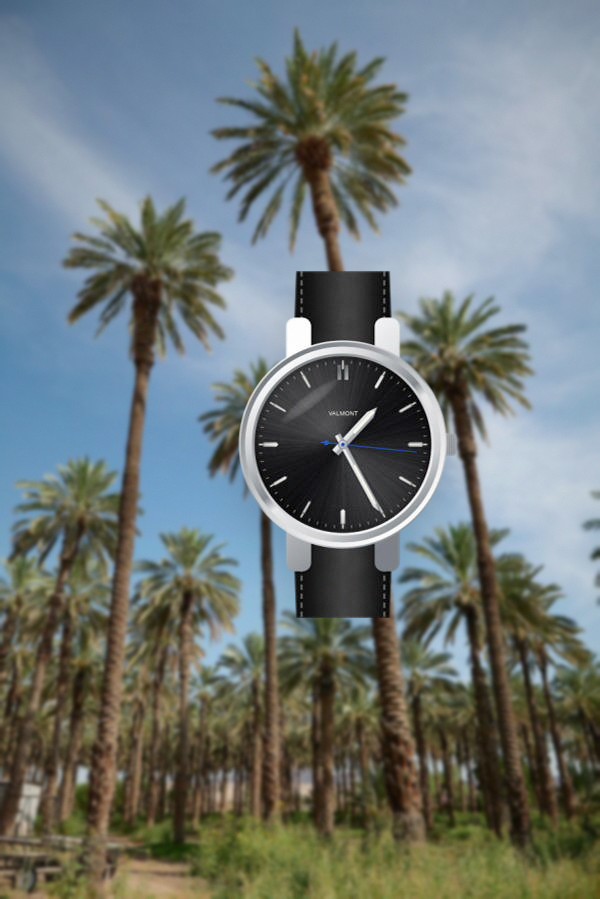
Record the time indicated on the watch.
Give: 1:25:16
